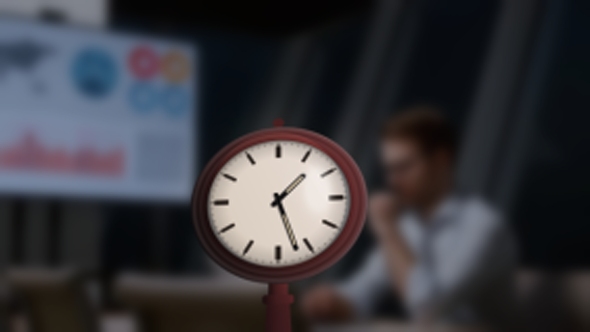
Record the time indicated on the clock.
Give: 1:27
